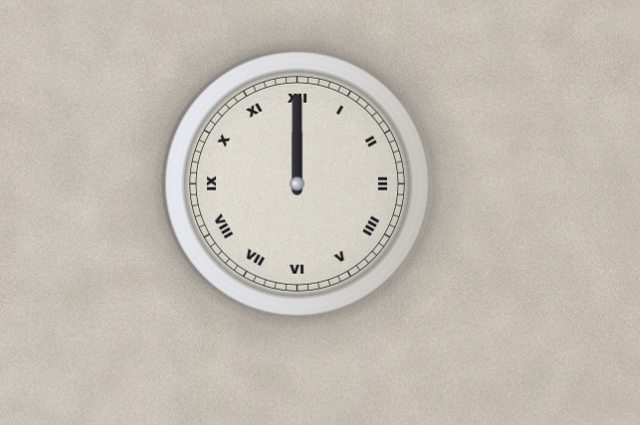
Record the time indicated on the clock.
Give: 12:00
